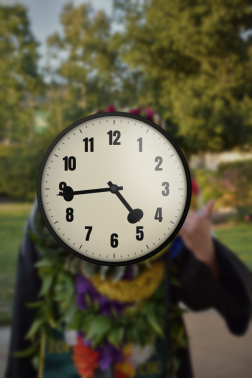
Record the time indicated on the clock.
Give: 4:44
